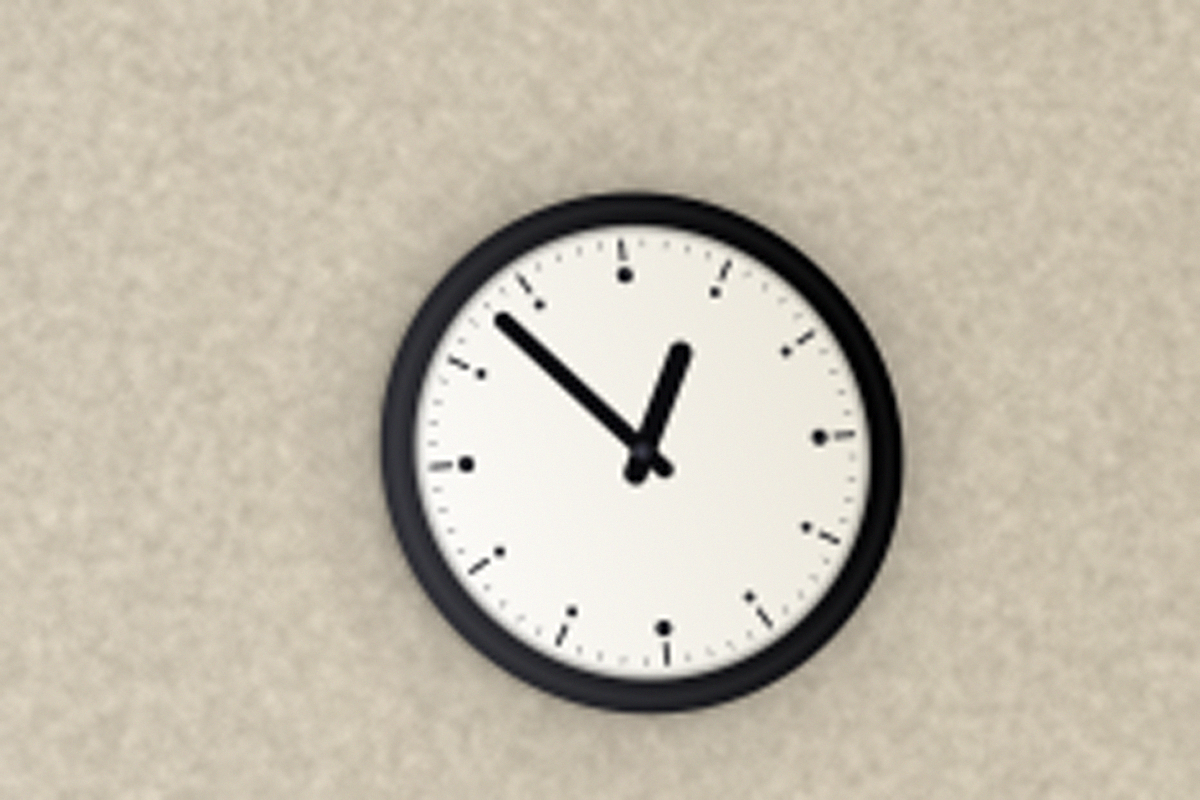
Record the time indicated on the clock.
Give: 12:53
